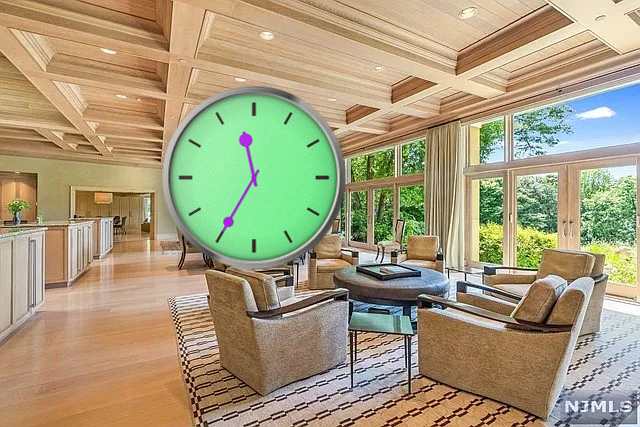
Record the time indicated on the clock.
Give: 11:35
